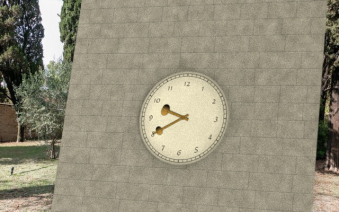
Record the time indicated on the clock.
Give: 9:40
